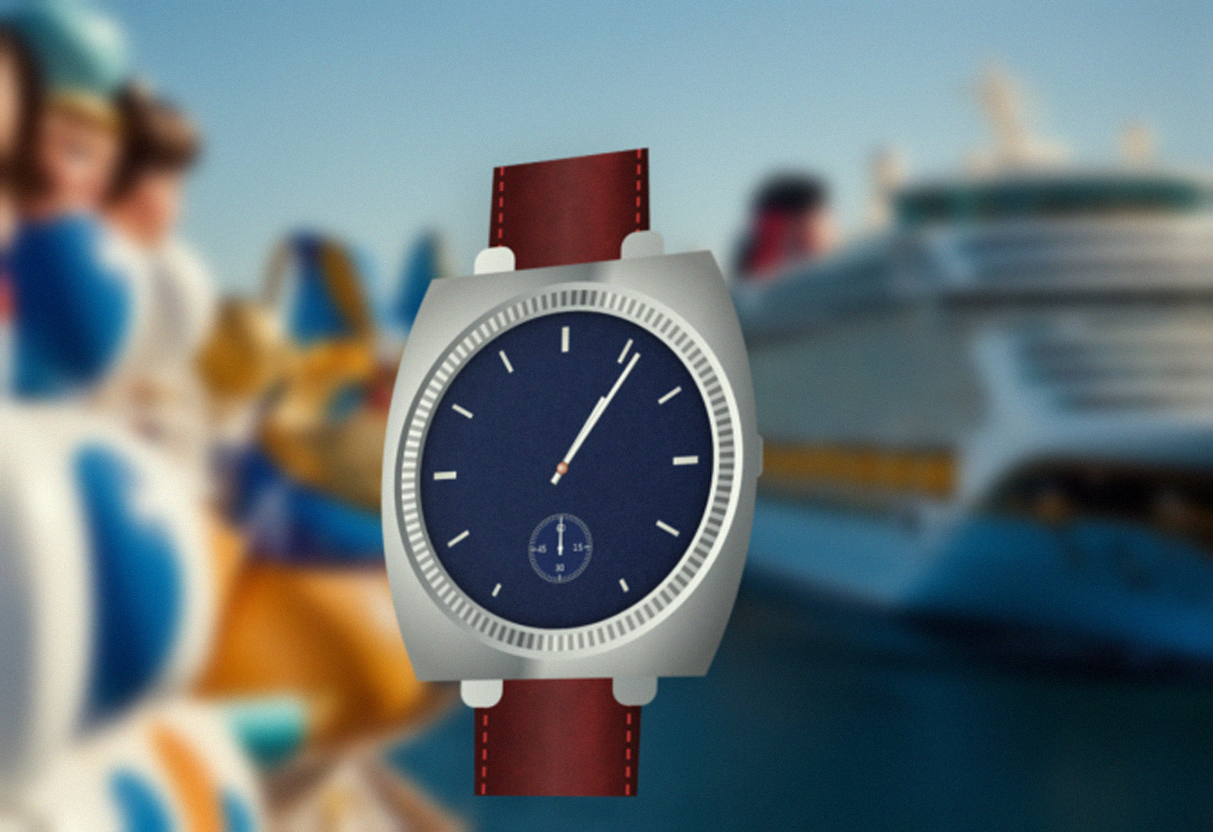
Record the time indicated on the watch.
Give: 1:06
